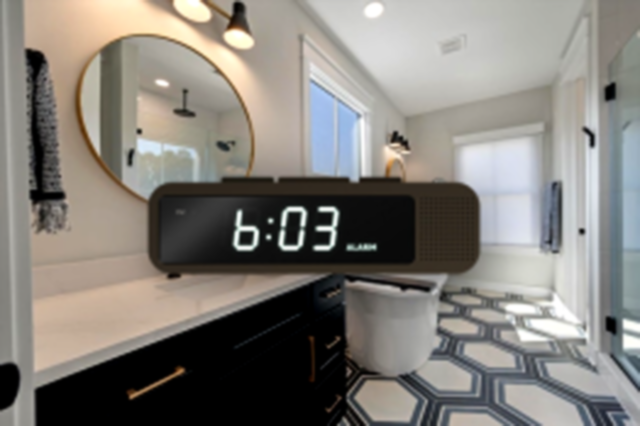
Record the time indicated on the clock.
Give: 6:03
